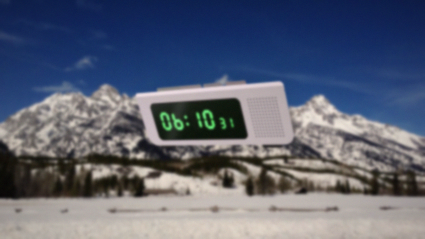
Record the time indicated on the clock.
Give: 6:10
